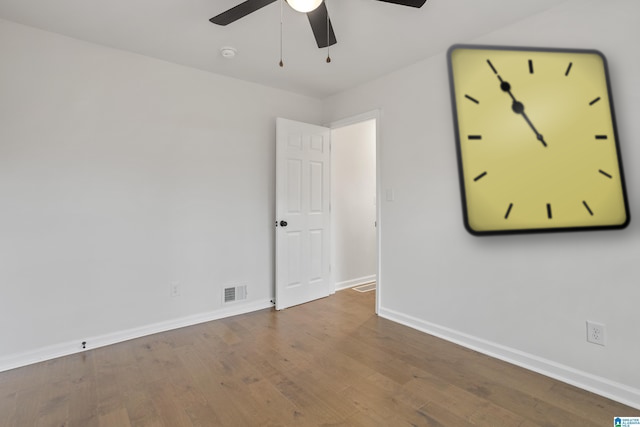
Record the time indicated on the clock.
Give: 10:55
